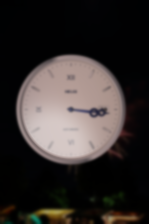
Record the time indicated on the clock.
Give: 3:16
